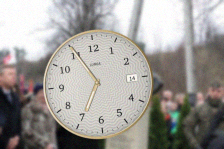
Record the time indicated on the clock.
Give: 6:55
